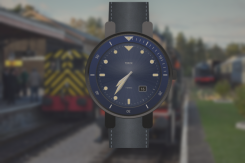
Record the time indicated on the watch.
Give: 7:36
